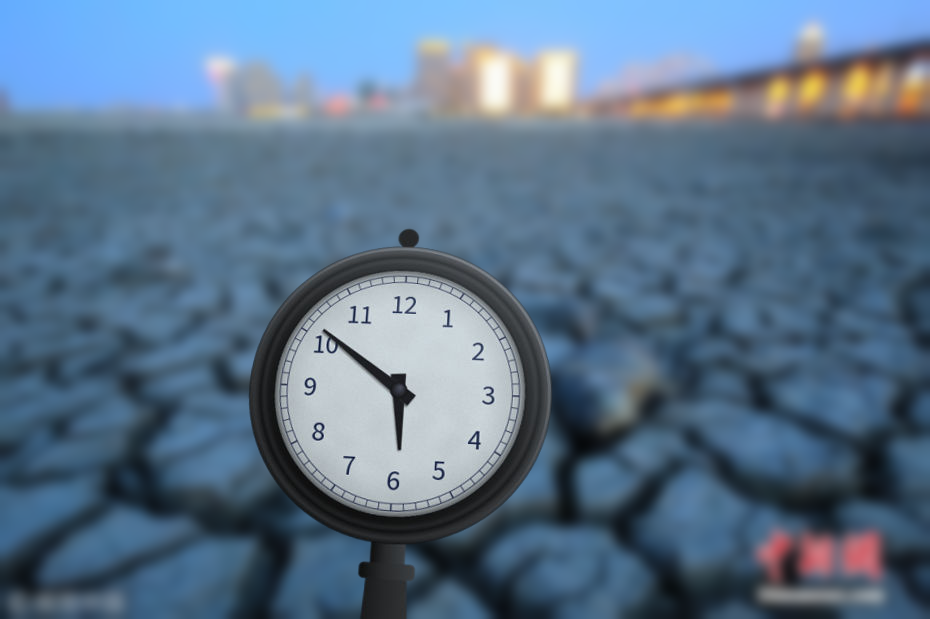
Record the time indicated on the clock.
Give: 5:51
